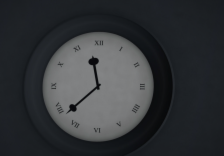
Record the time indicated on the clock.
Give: 11:38
